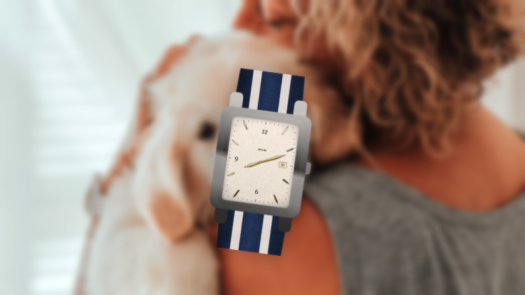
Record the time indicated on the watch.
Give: 8:11
